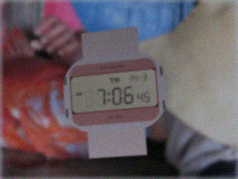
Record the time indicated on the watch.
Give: 7:06:45
